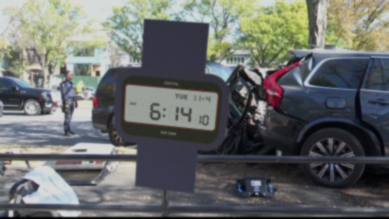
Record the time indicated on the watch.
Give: 6:14:10
